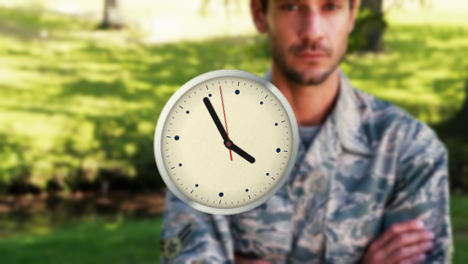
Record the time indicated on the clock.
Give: 3:53:57
